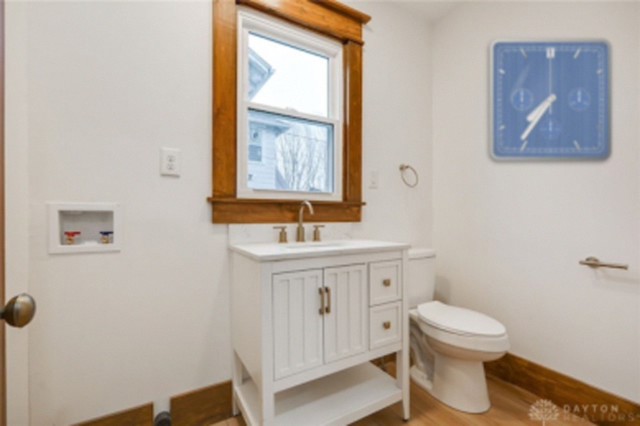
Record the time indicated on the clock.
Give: 7:36
